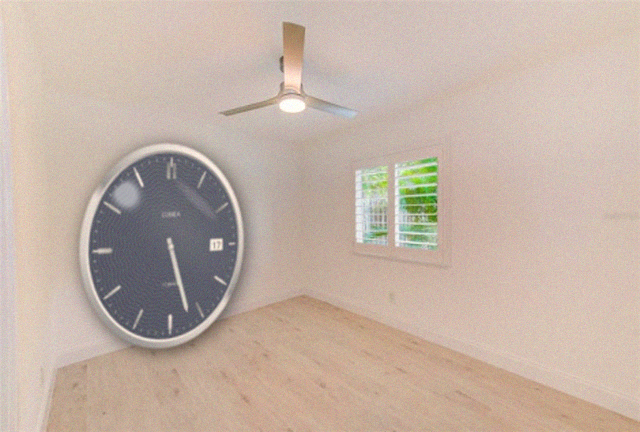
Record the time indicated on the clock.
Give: 5:27
